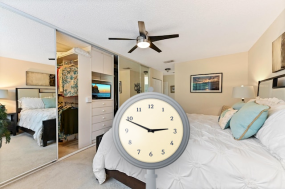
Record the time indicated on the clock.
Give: 2:49
